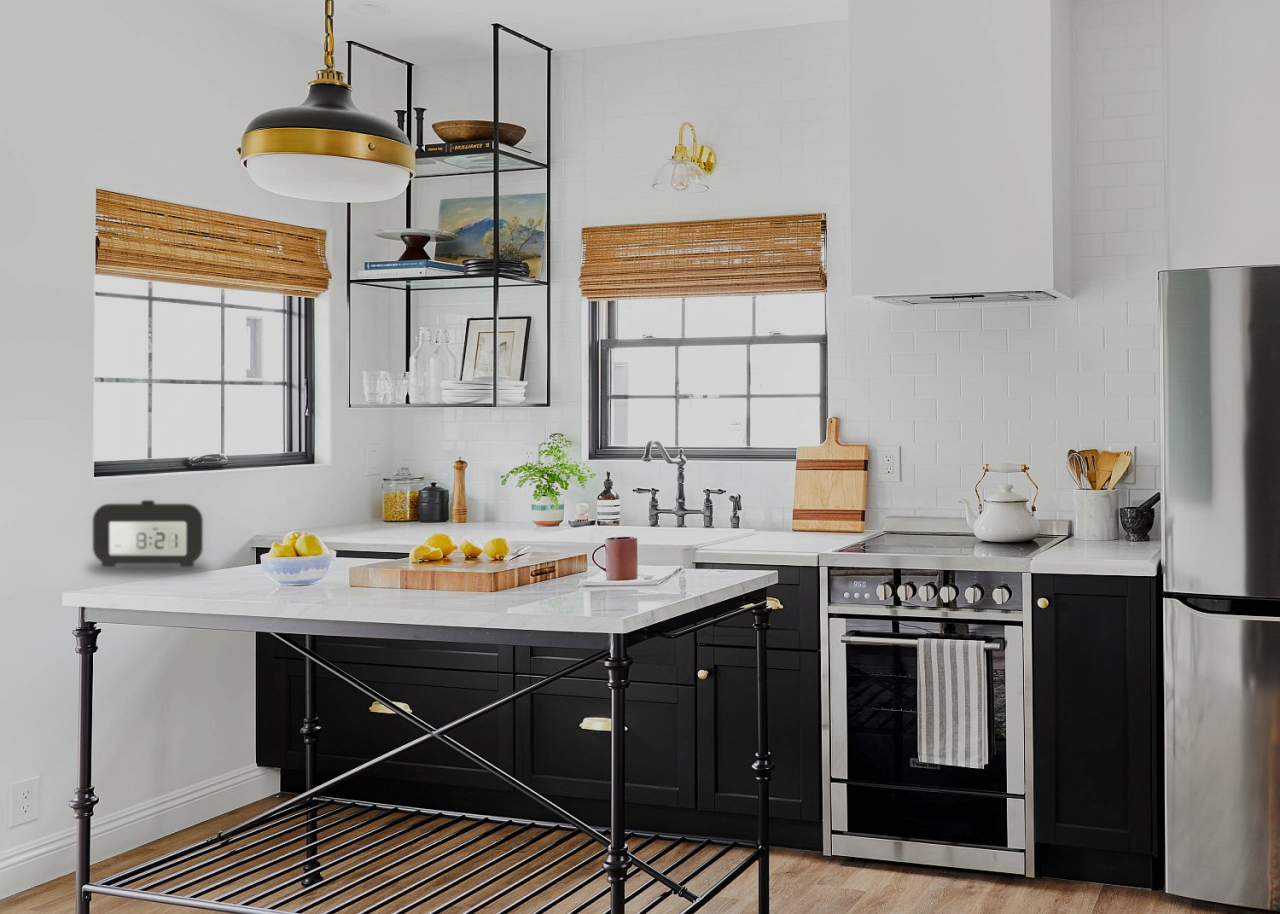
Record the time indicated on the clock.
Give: 8:21
